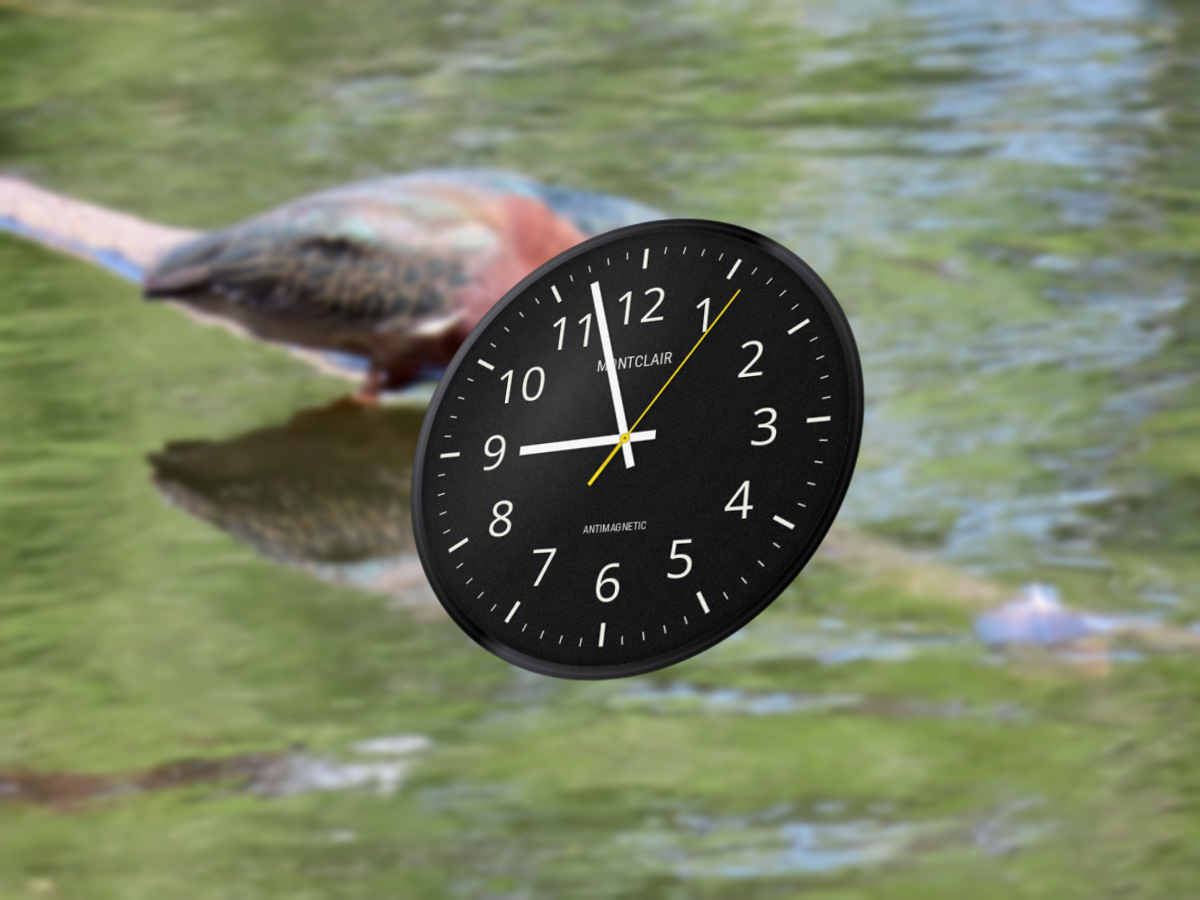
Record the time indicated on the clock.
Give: 8:57:06
